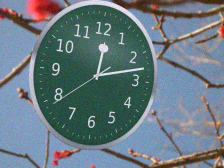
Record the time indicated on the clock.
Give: 12:12:39
